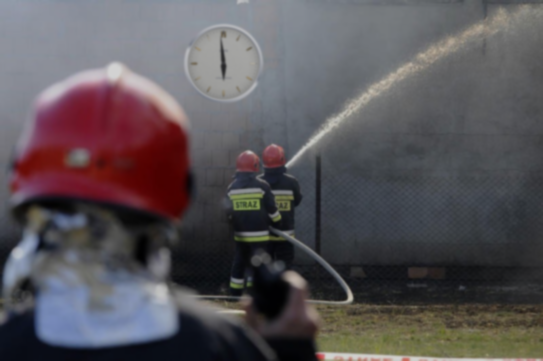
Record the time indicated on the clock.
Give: 5:59
